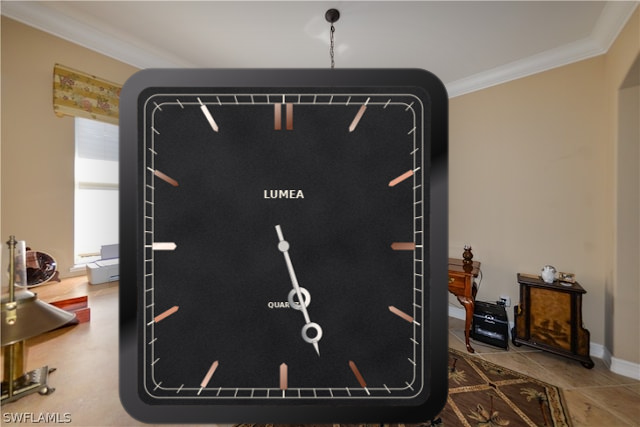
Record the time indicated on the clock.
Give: 5:27
